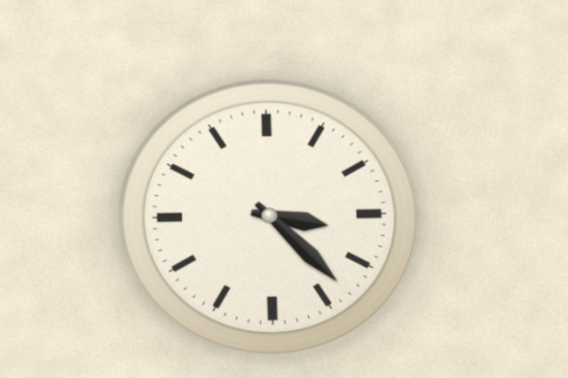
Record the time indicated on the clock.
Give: 3:23
